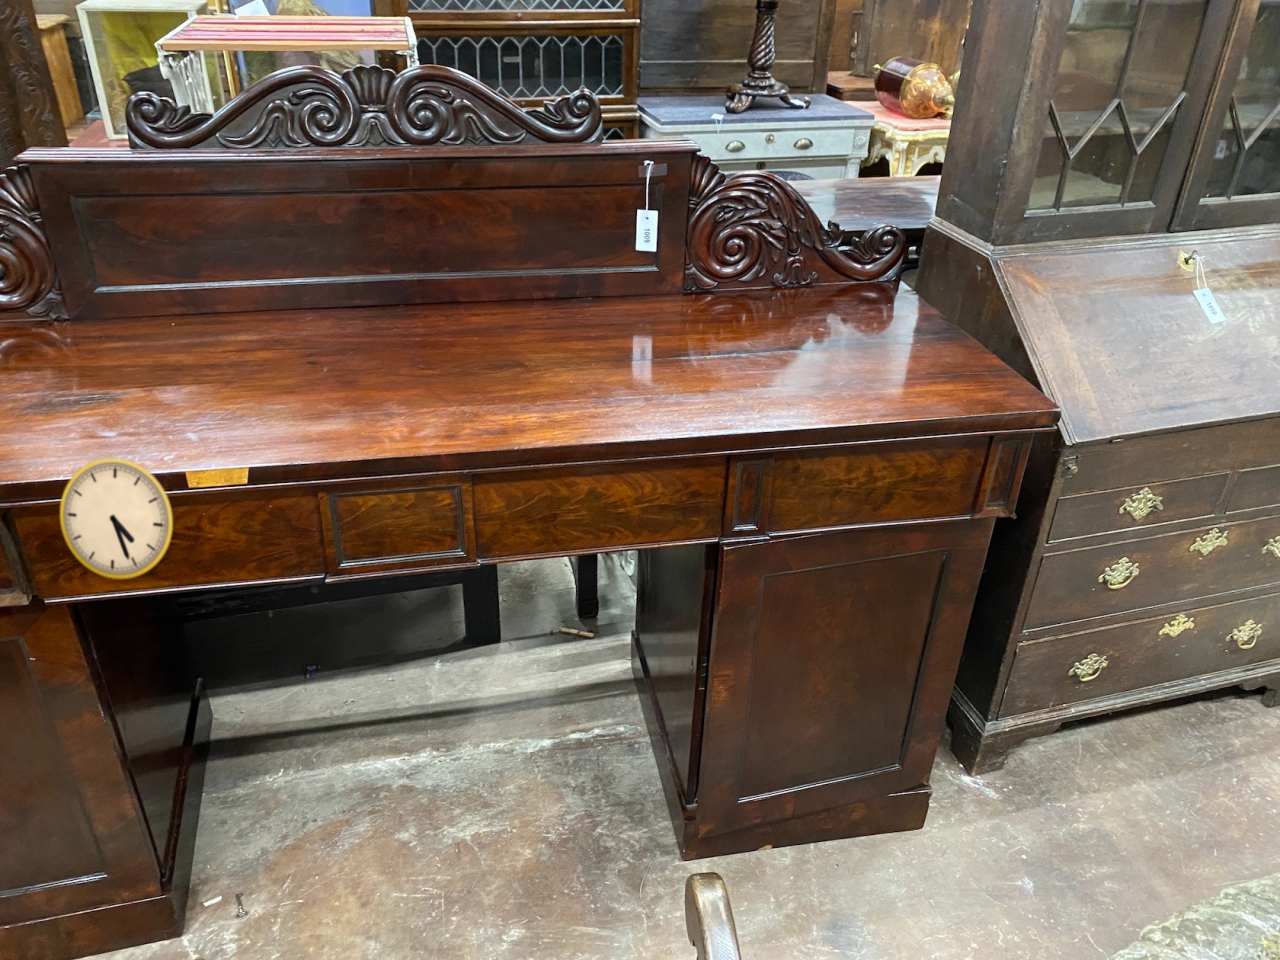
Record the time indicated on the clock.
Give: 4:26
